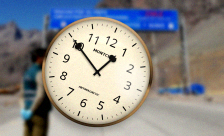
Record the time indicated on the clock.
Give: 12:50
